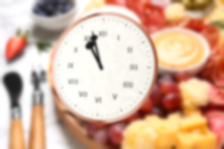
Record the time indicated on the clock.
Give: 10:57
